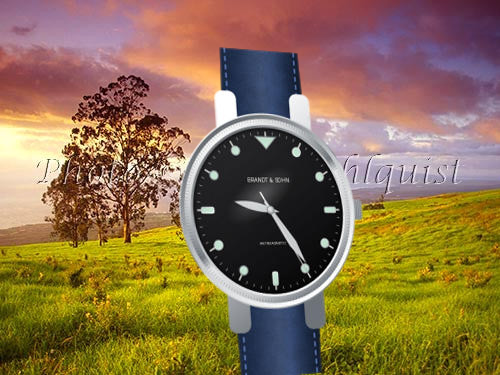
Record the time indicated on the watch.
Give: 9:24:25
